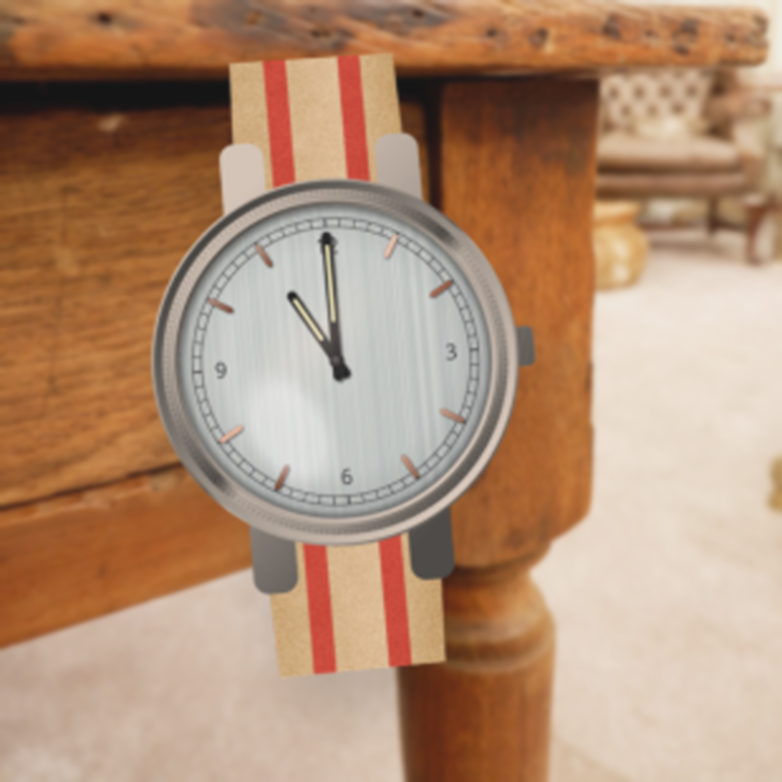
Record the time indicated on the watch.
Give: 11:00
